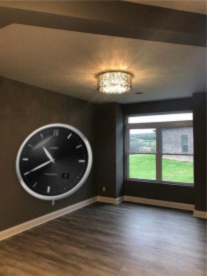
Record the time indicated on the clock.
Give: 10:40
